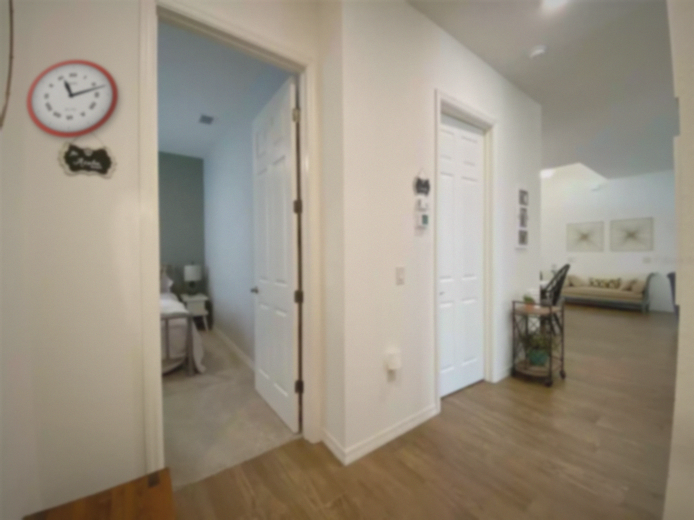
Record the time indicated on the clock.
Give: 11:12
